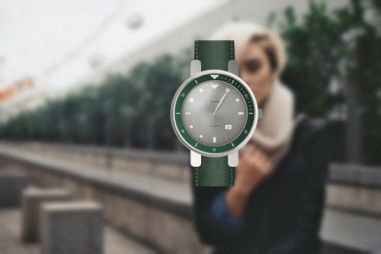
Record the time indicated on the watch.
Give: 1:05
